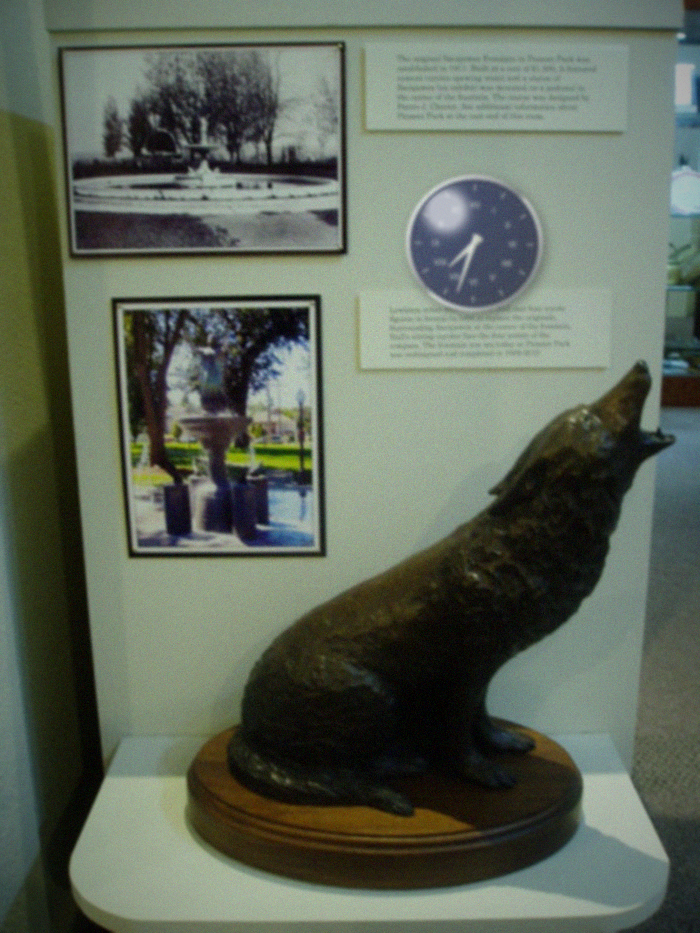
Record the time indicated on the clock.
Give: 7:33
